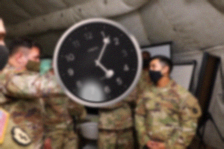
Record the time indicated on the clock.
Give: 5:07
